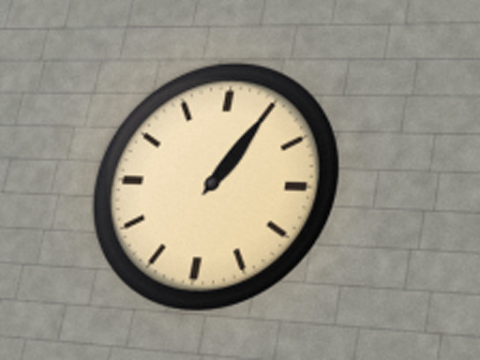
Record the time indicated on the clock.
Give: 1:05
